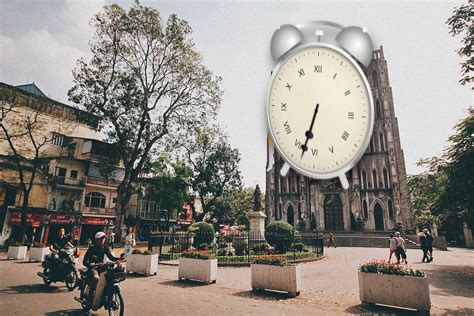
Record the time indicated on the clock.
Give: 6:33
